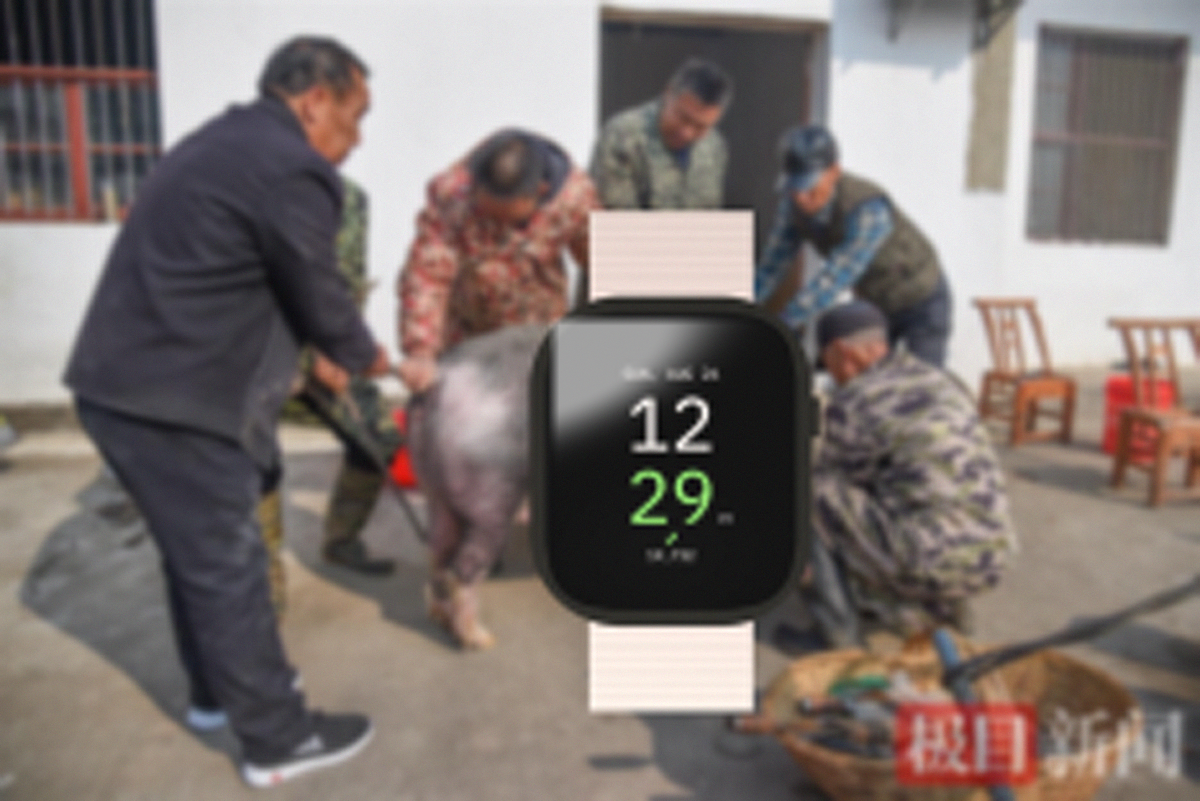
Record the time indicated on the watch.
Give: 12:29
